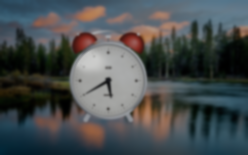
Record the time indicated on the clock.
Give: 5:40
